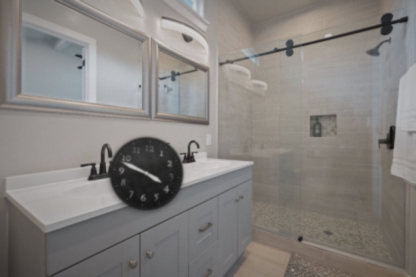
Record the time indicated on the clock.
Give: 3:48
